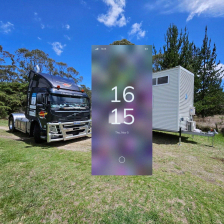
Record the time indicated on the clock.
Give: 16:15
